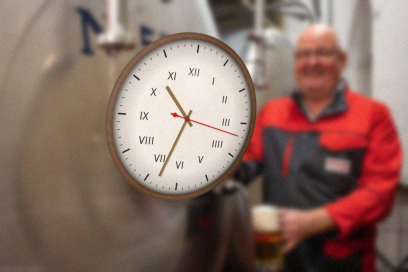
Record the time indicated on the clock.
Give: 10:33:17
